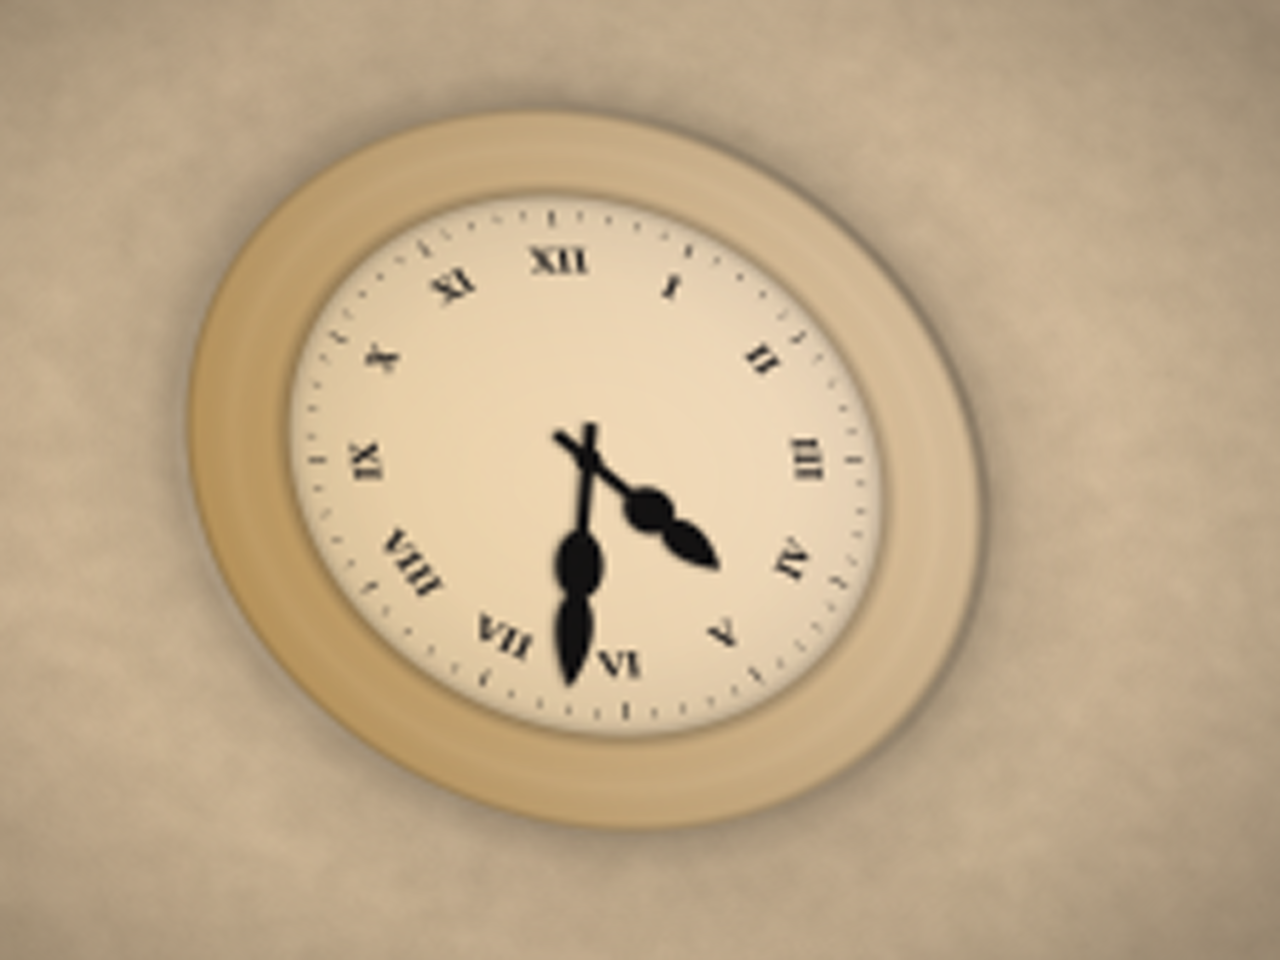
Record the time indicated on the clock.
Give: 4:32
